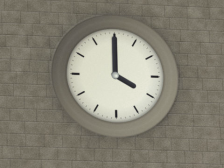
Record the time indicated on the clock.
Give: 4:00
